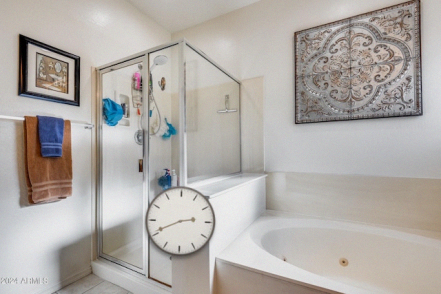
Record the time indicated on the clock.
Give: 2:41
